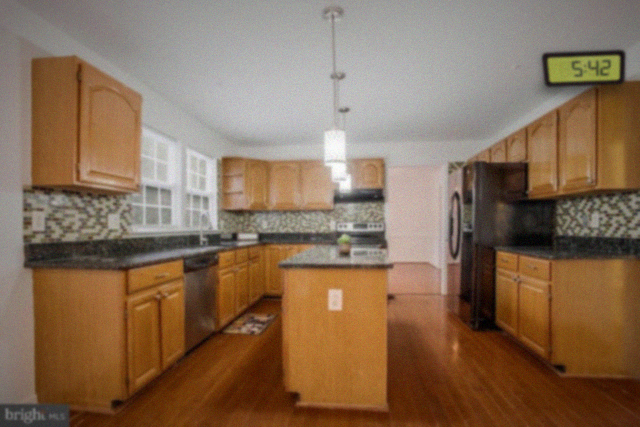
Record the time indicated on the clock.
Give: 5:42
